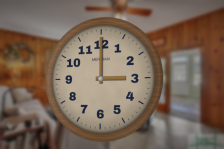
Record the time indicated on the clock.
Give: 3:00
